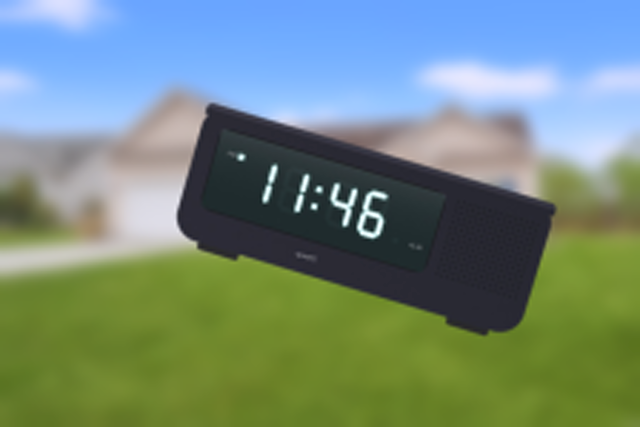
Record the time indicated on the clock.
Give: 11:46
